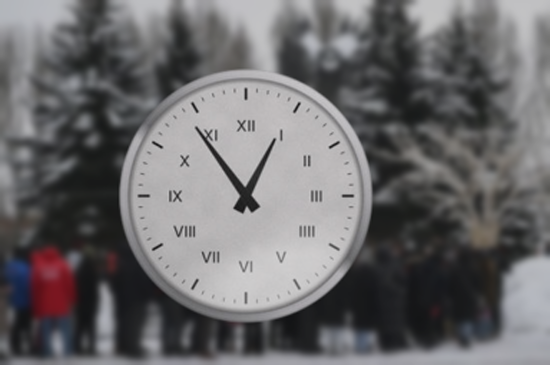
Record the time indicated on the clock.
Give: 12:54
